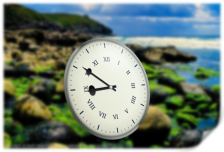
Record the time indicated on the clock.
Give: 8:51
